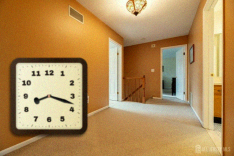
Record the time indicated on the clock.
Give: 8:18
